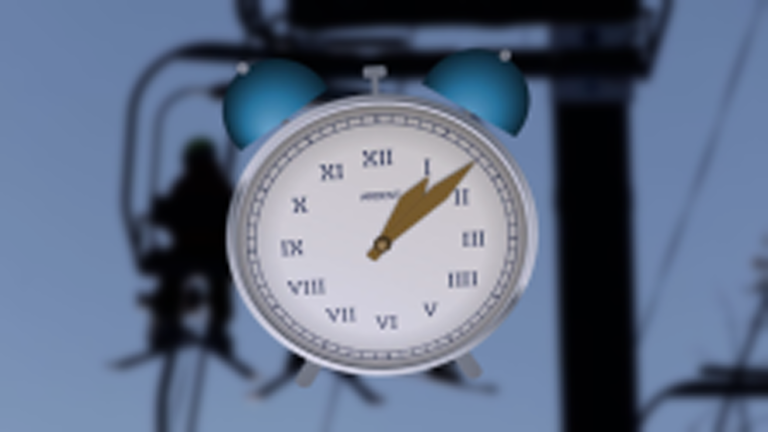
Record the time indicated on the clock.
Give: 1:08
